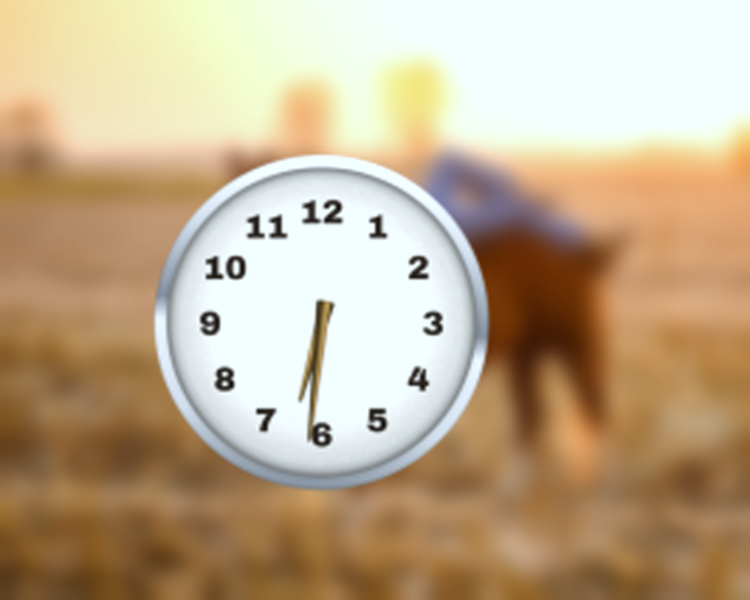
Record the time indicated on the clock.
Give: 6:31
